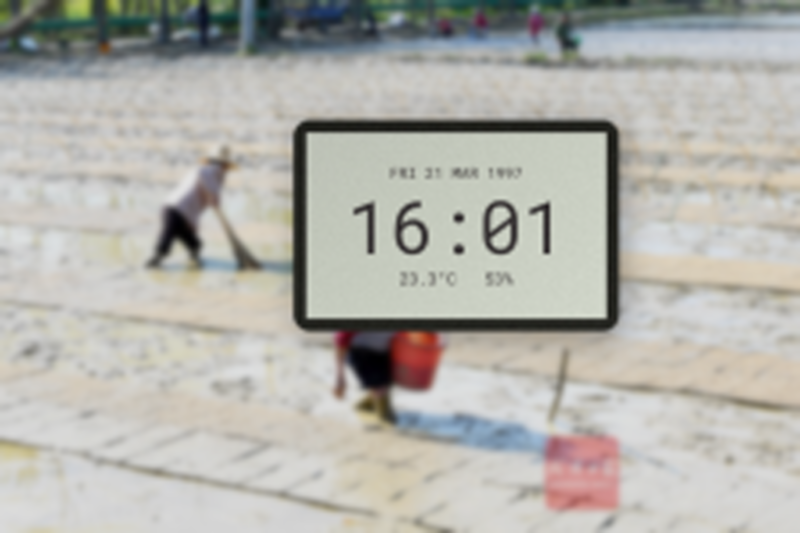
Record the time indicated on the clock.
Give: 16:01
